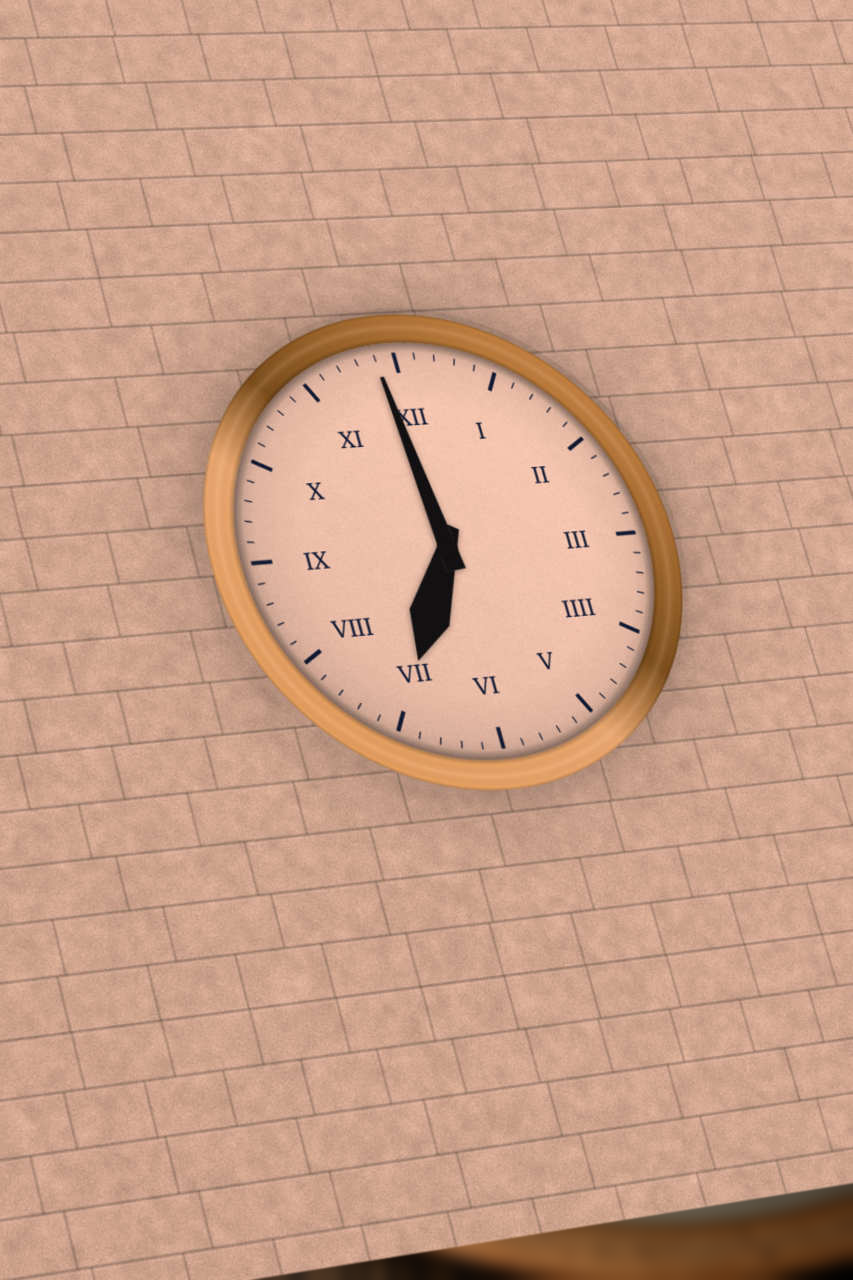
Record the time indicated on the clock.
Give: 6:59
